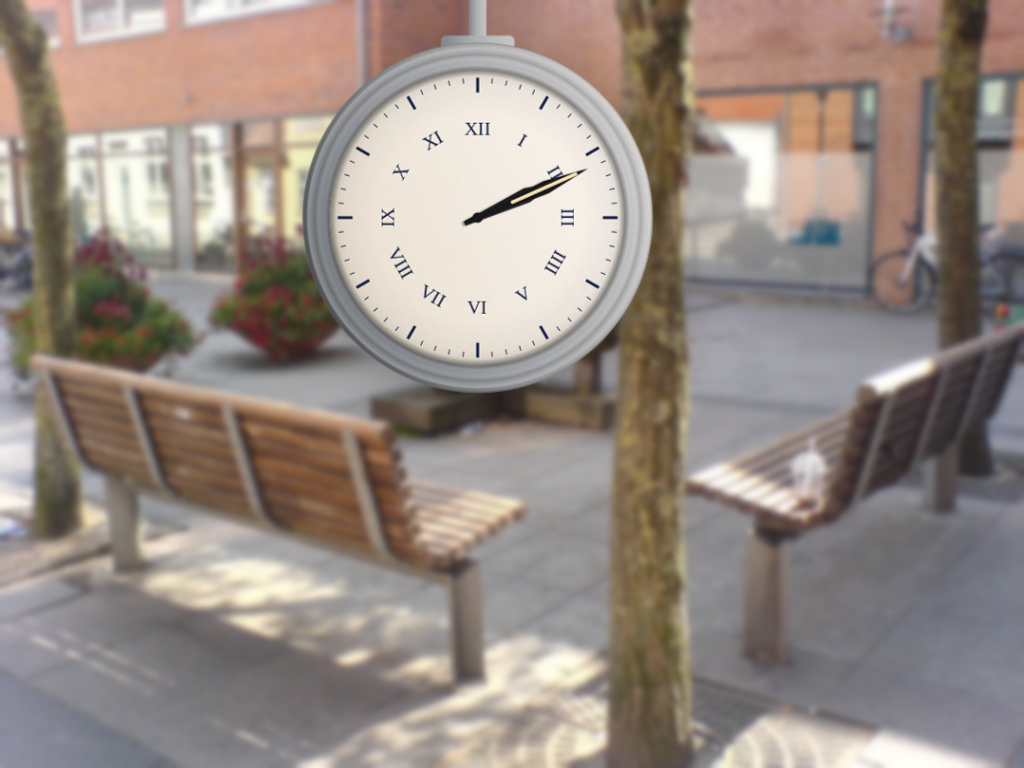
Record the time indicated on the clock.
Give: 2:11
